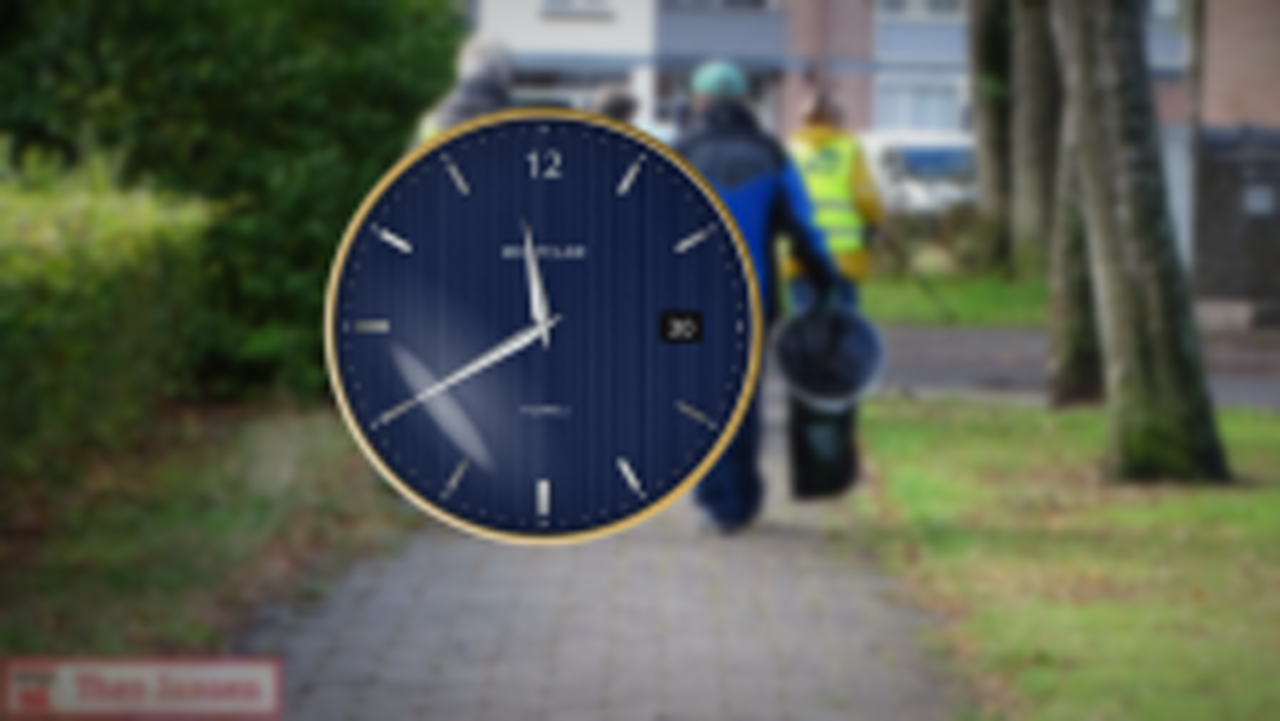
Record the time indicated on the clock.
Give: 11:40
